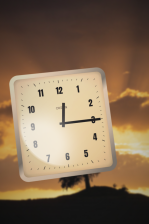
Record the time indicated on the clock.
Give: 12:15
